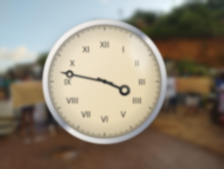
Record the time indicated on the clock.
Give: 3:47
